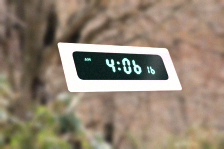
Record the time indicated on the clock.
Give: 4:06:16
